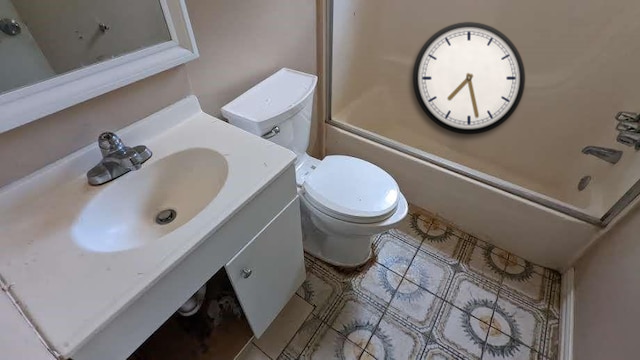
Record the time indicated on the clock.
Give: 7:28
